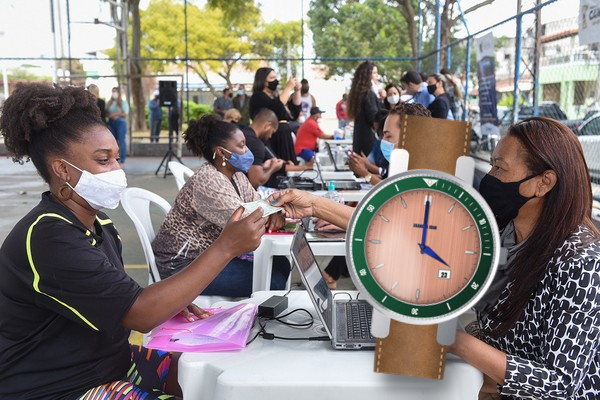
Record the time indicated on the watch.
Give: 4:00
